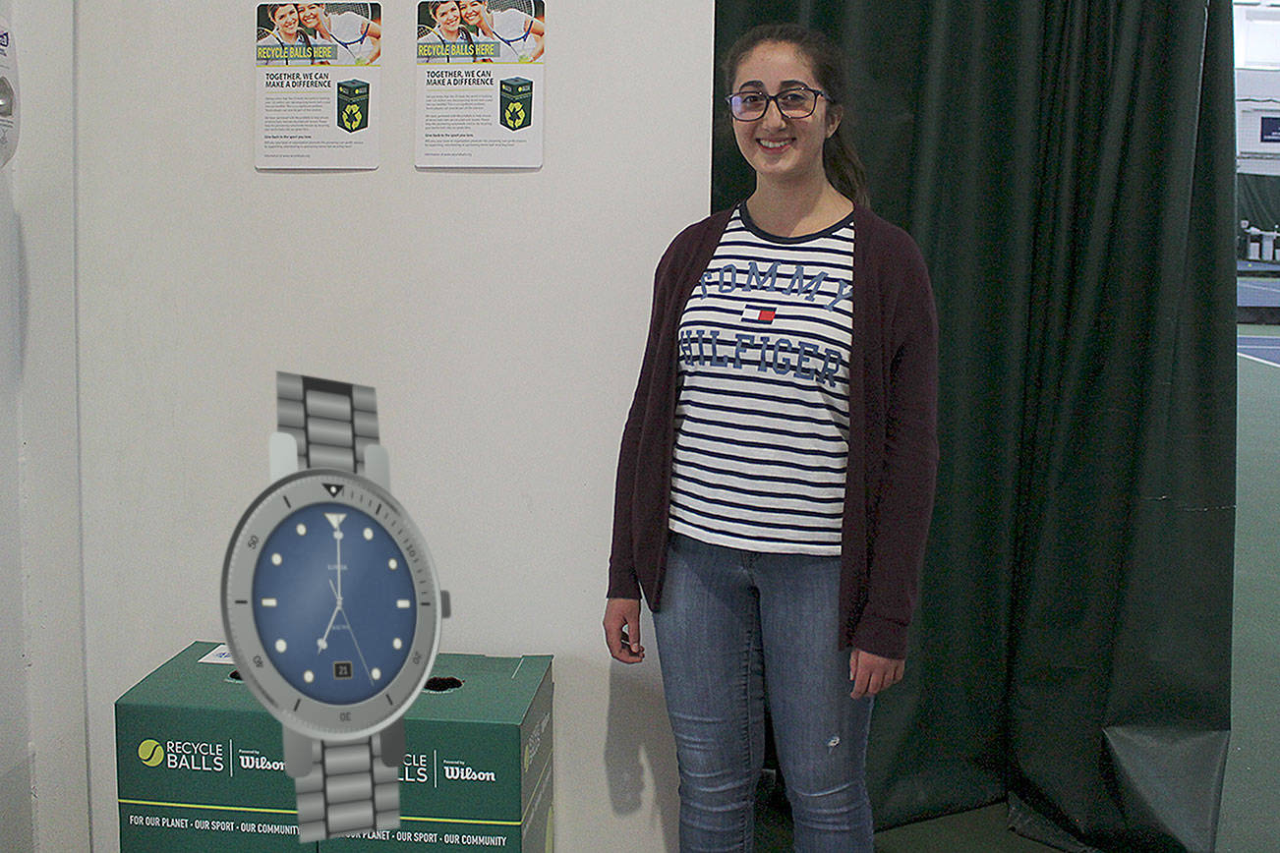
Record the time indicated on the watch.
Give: 7:00:26
